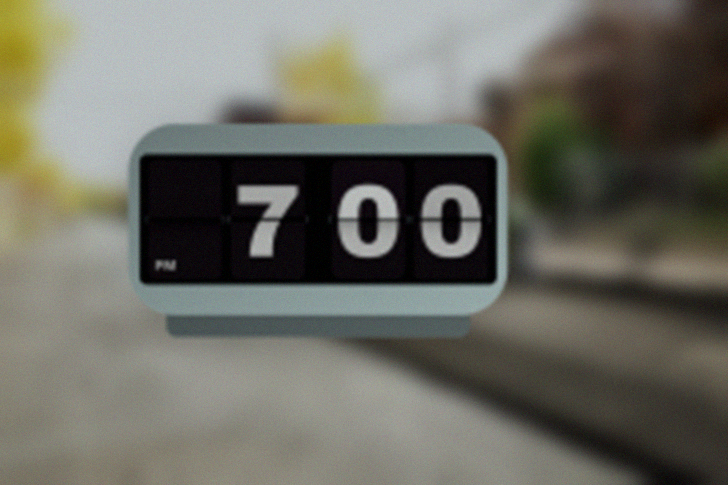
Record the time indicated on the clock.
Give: 7:00
